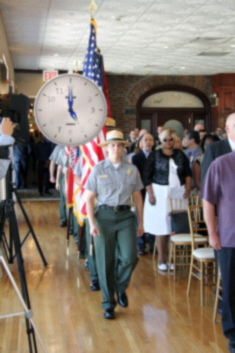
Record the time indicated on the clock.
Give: 5:00
